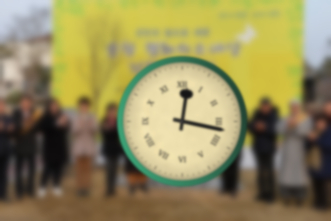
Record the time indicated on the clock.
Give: 12:17
